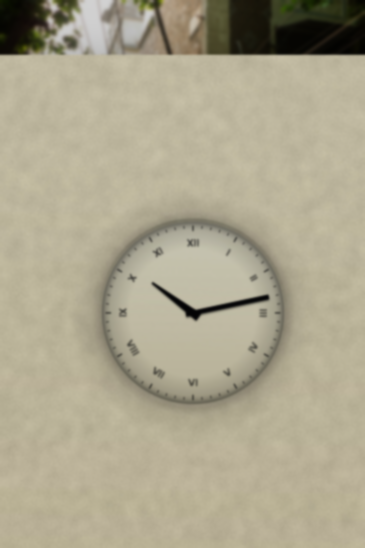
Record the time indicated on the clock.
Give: 10:13
